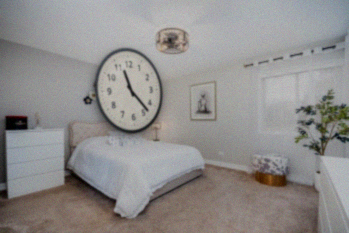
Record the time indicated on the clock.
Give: 11:23
